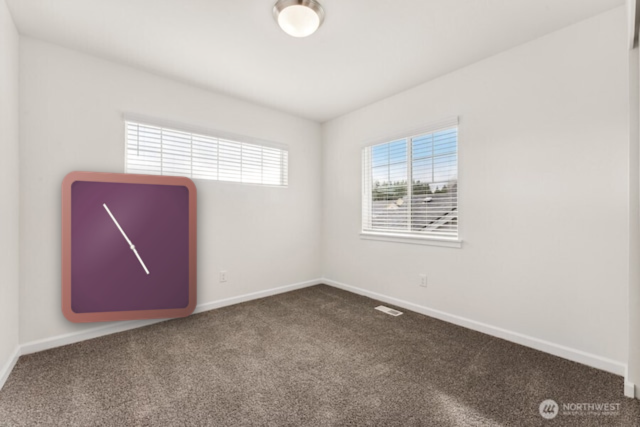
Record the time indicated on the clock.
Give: 4:54
